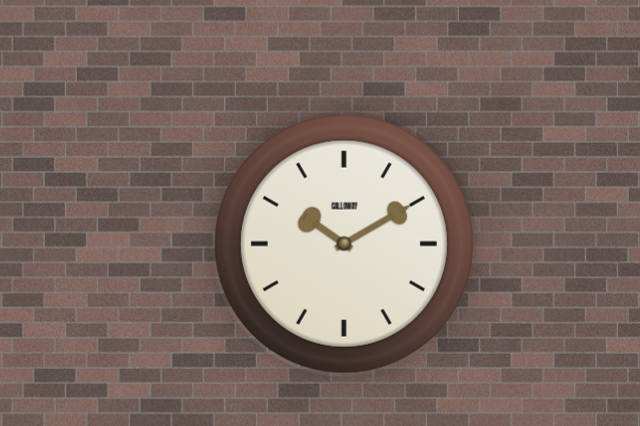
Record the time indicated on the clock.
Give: 10:10
